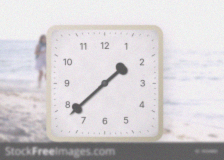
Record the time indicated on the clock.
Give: 1:38
